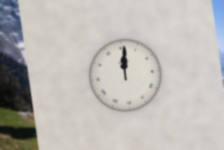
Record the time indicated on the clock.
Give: 12:01
